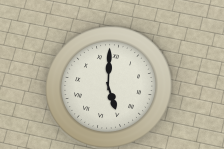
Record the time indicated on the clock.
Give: 4:58
